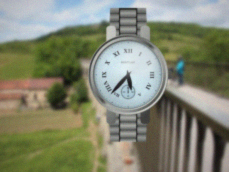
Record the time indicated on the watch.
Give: 5:37
